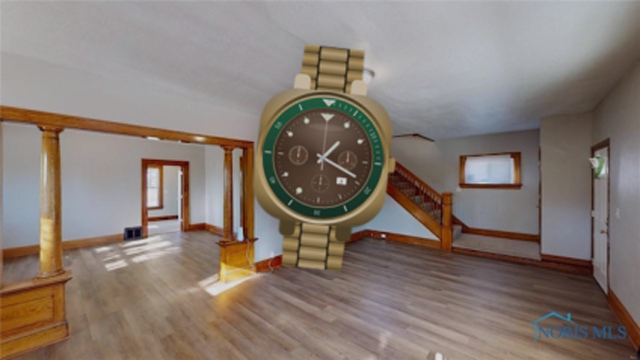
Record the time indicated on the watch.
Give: 1:19
